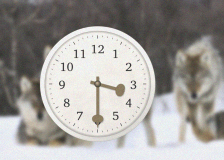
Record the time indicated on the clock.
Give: 3:30
